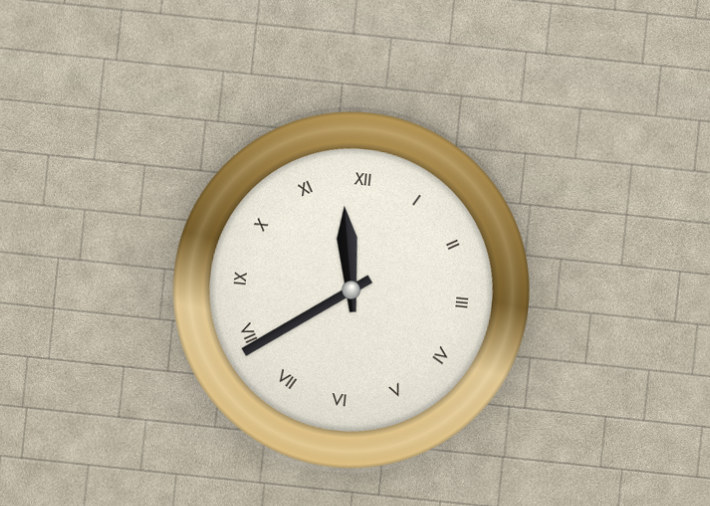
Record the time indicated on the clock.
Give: 11:39
